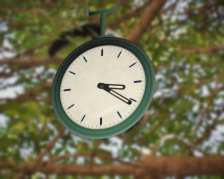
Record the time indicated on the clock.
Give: 3:21
